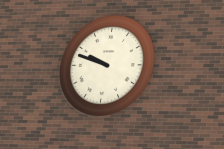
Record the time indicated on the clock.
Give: 9:48
